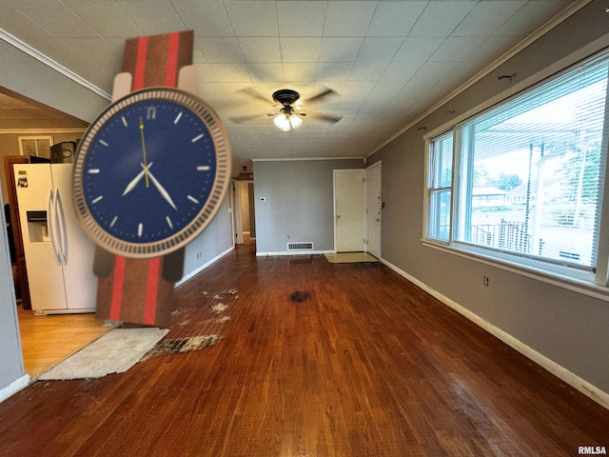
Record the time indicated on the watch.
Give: 7:22:58
